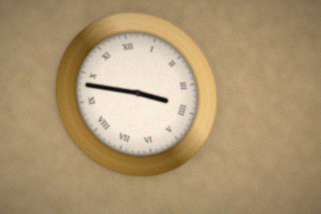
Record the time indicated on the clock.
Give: 3:48
